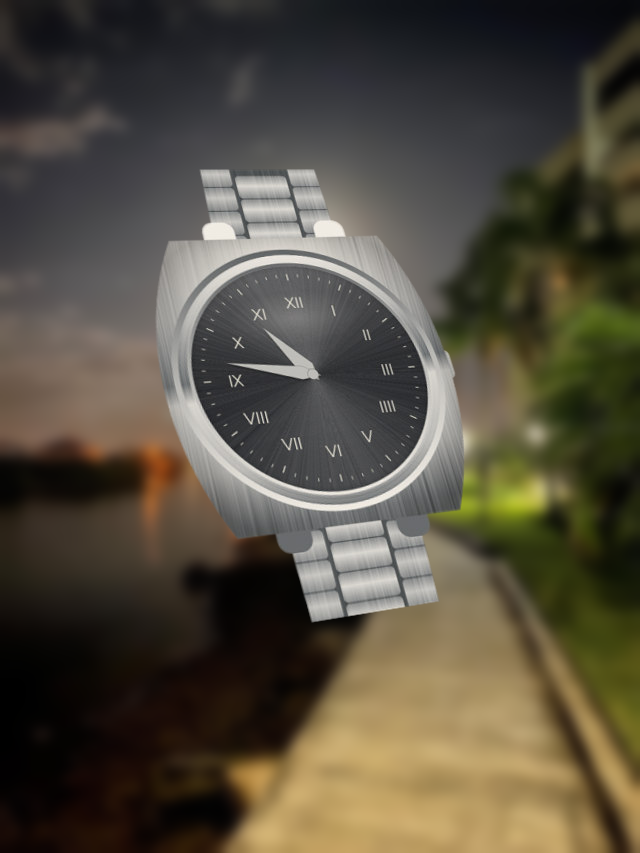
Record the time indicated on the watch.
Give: 10:47
